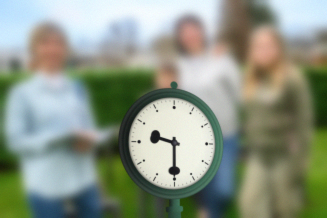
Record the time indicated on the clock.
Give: 9:30
